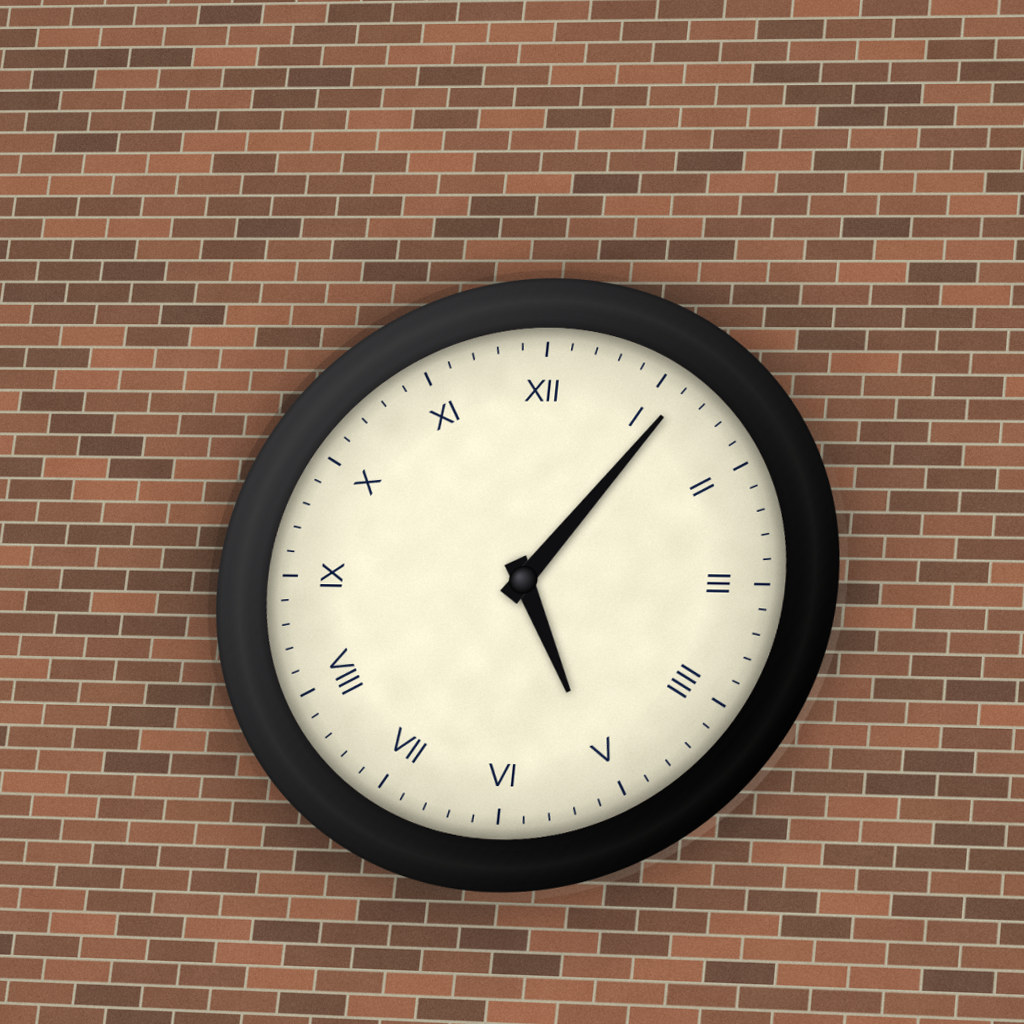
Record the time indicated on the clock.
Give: 5:06
